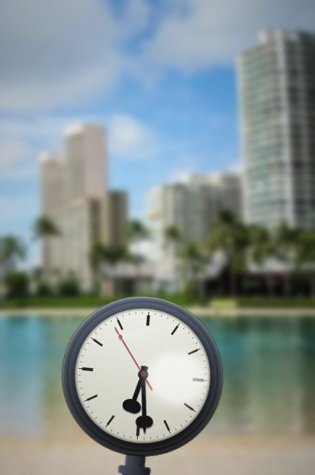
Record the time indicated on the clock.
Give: 6:28:54
